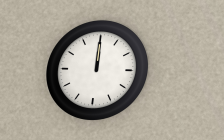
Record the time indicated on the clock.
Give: 12:00
